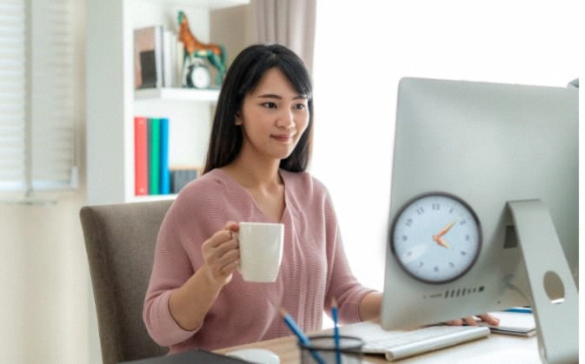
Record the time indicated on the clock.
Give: 4:08
